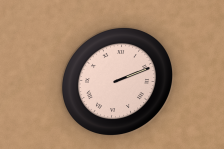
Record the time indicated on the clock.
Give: 2:11
